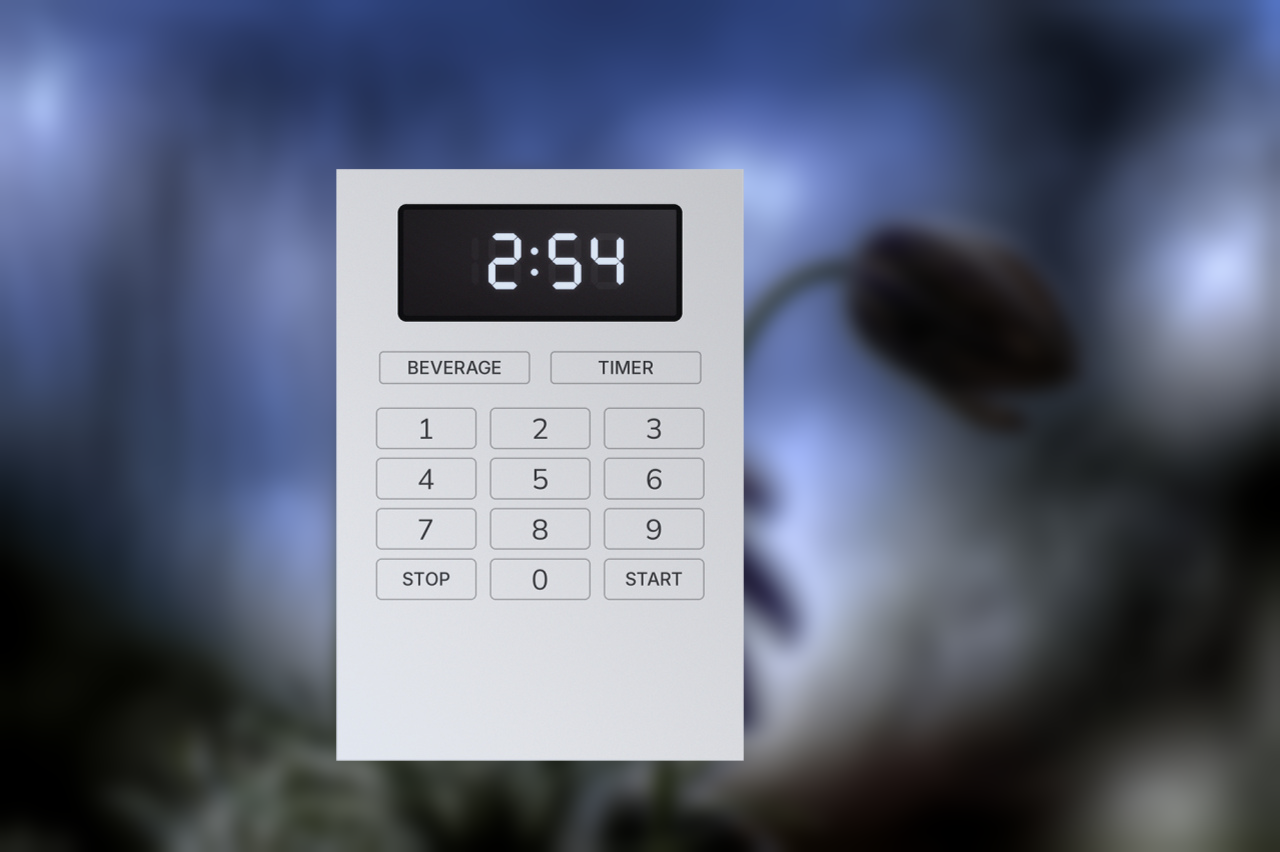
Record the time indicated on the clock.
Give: 2:54
